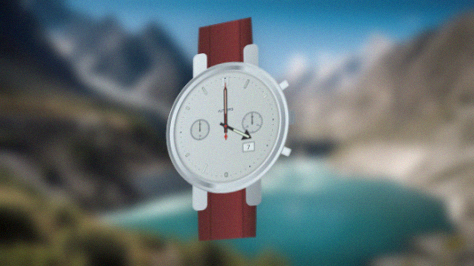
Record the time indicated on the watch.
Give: 4:00
